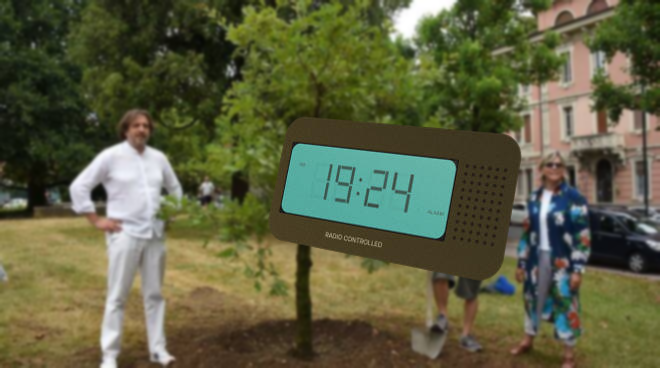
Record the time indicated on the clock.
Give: 19:24
